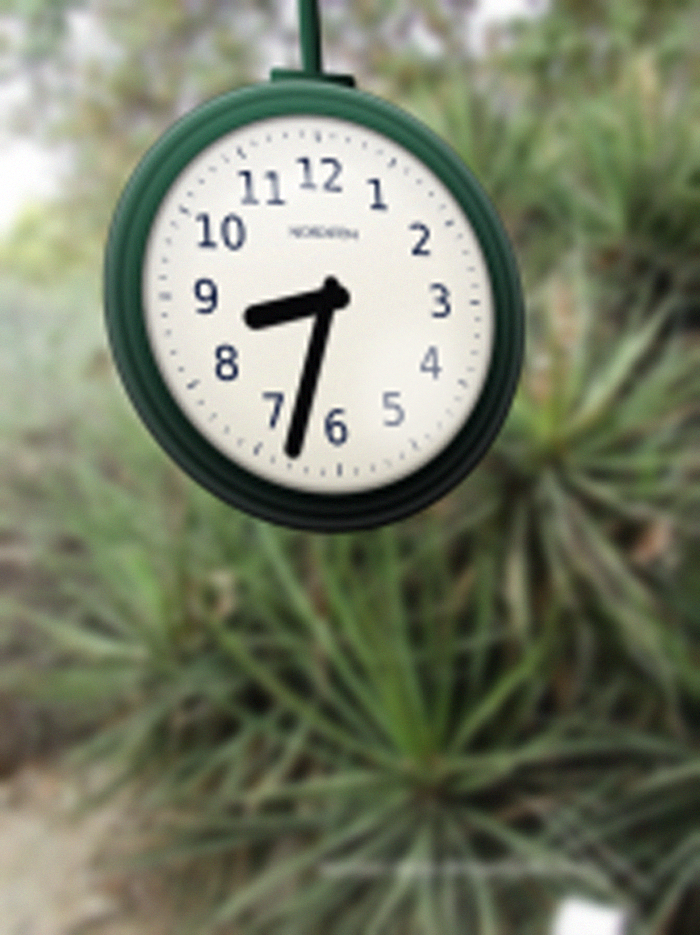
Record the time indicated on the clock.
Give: 8:33
